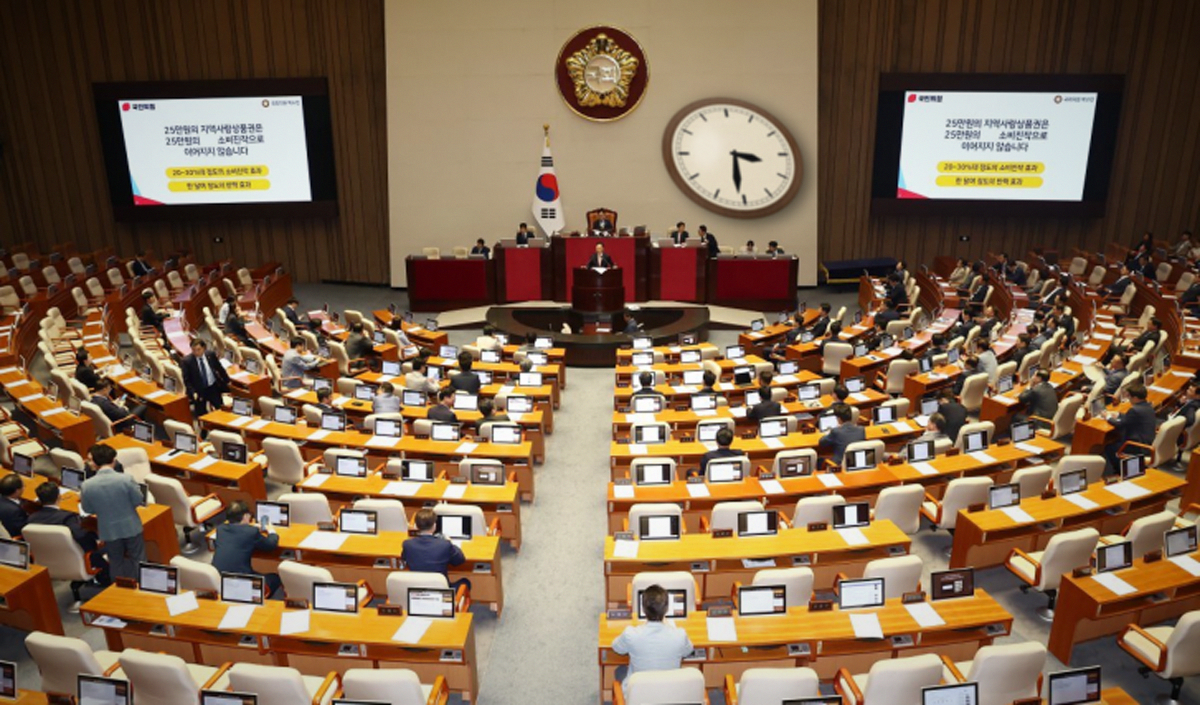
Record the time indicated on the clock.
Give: 3:31
